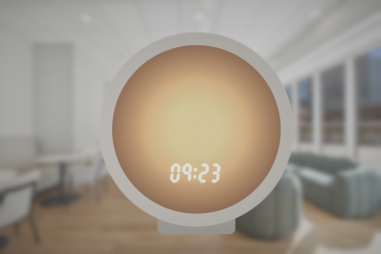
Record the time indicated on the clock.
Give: 9:23
